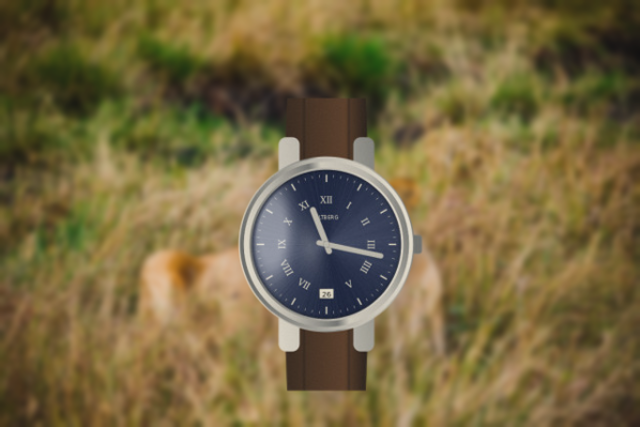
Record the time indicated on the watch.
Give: 11:17
